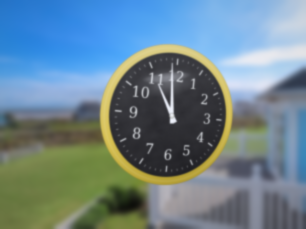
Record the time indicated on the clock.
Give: 10:59
